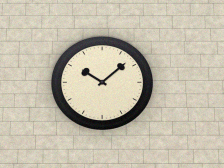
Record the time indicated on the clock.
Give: 10:08
